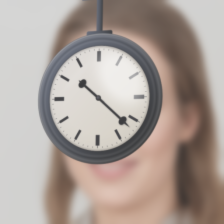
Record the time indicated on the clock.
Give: 10:22
